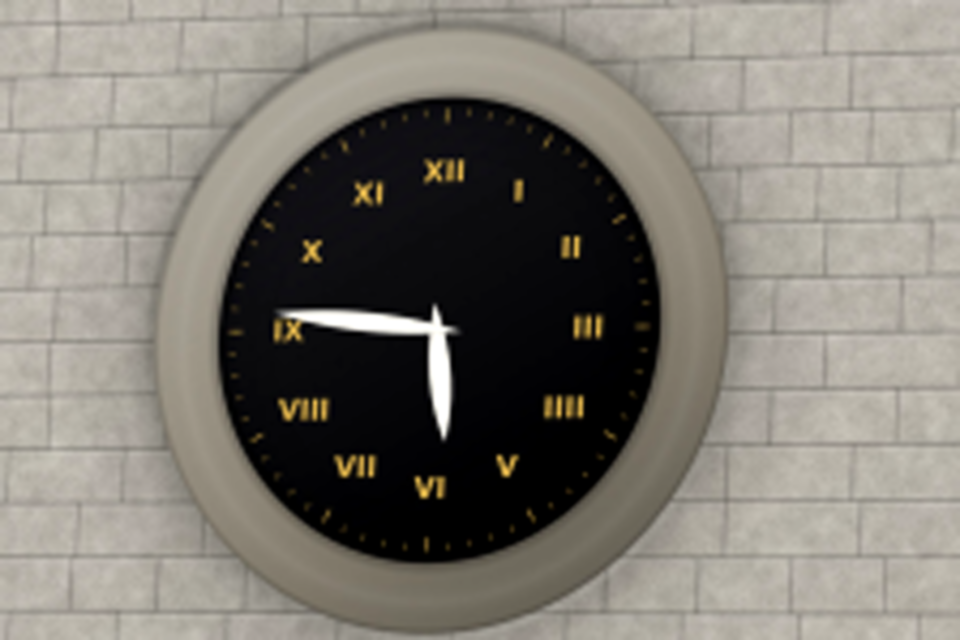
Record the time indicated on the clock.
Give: 5:46
